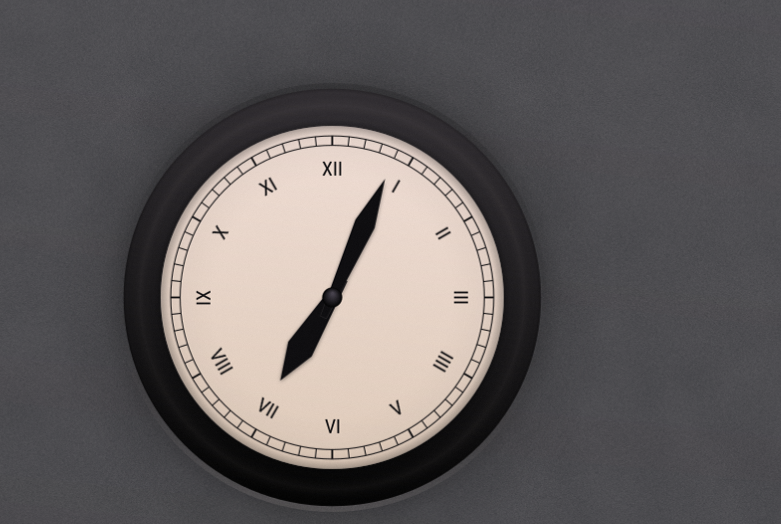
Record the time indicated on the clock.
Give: 7:04
